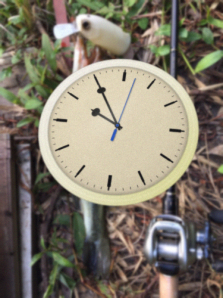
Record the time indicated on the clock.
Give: 9:55:02
